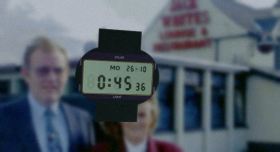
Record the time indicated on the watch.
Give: 0:45:36
